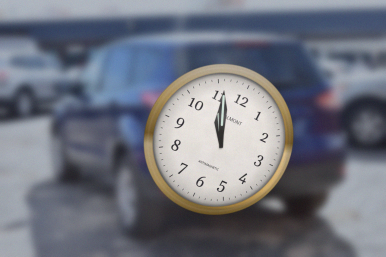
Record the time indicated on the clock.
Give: 10:56
